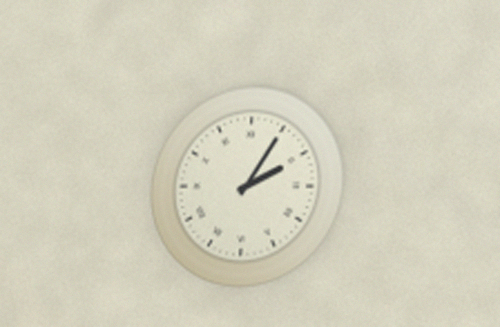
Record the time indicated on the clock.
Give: 2:05
